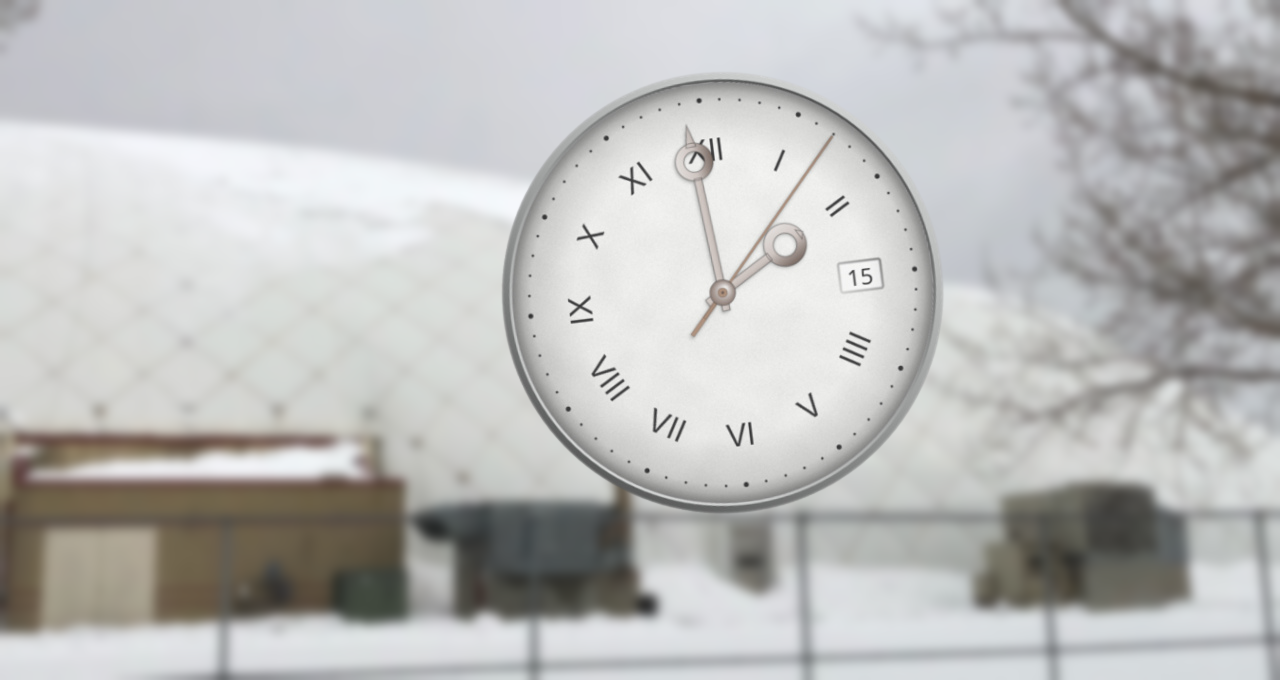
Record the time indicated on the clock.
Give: 1:59:07
